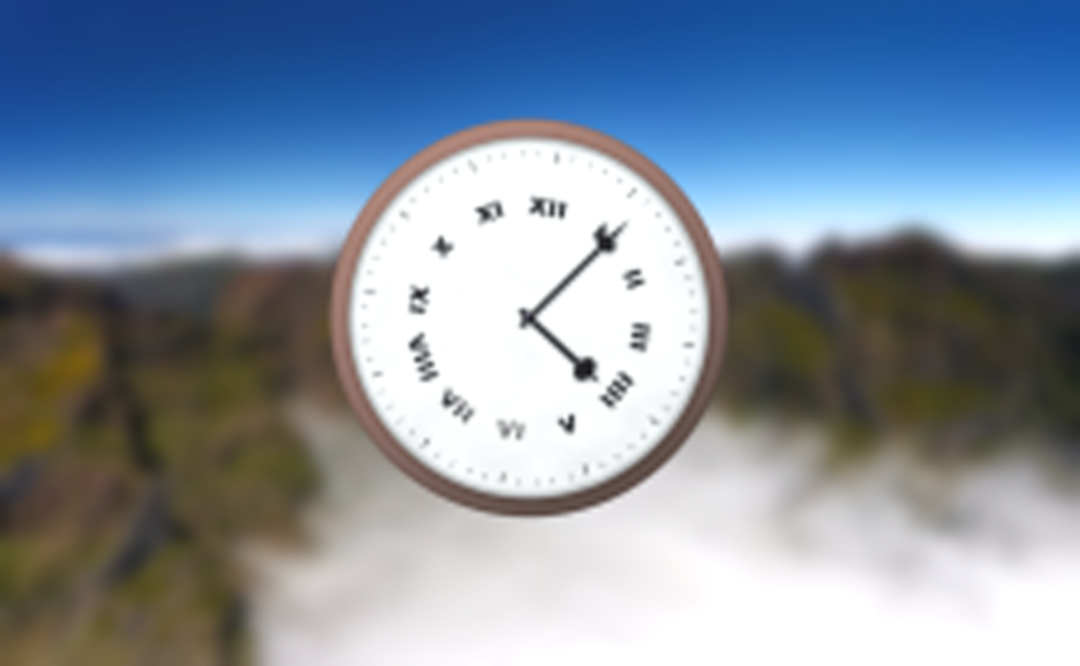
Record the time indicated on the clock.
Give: 4:06
